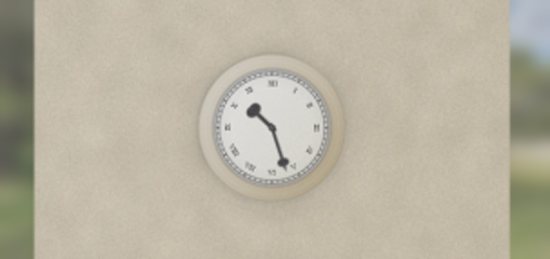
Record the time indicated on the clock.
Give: 10:27
